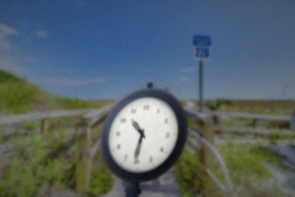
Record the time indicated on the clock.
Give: 10:31
